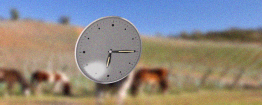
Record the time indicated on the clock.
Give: 6:15
